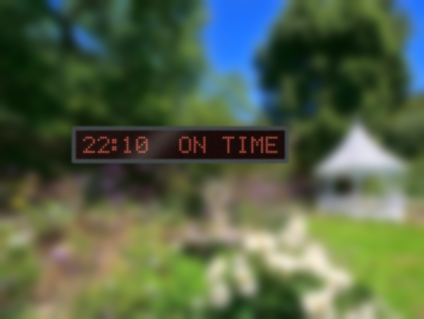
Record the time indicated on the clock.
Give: 22:10
